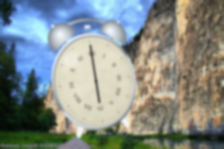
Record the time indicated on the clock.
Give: 6:00
